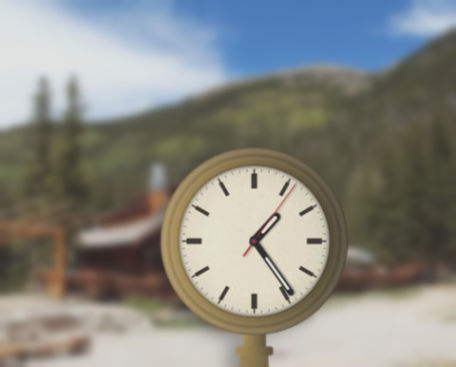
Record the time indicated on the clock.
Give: 1:24:06
